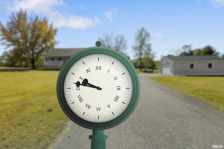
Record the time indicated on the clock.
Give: 9:47
